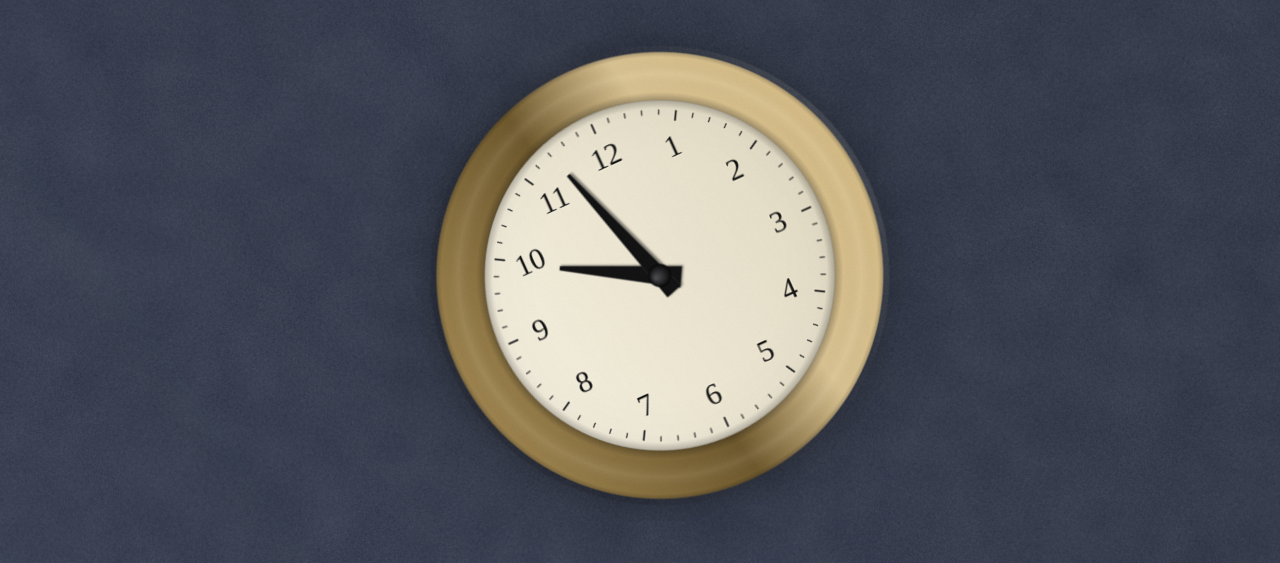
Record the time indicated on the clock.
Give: 9:57
